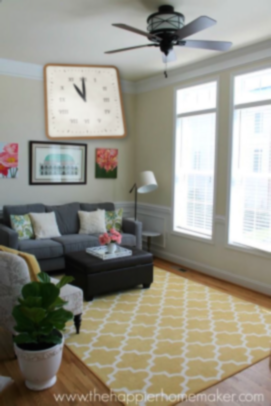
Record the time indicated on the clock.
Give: 11:00
